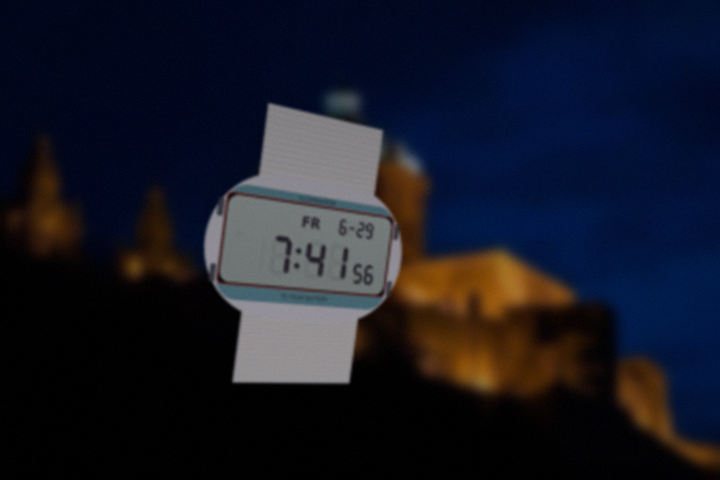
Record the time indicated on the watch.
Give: 7:41:56
